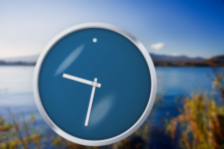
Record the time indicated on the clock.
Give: 9:32
